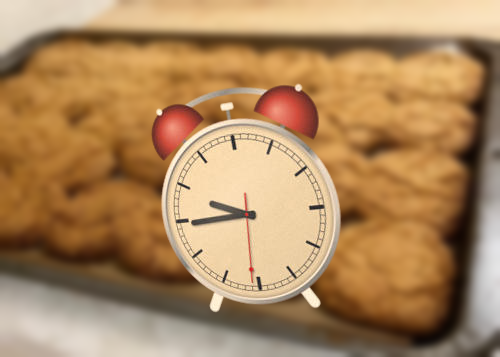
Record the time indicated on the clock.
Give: 9:44:31
